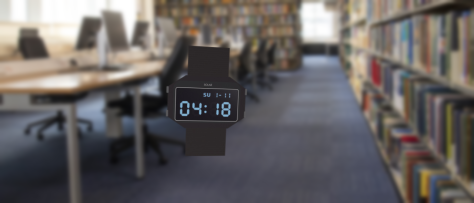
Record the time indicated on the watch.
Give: 4:18
